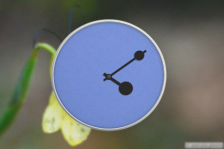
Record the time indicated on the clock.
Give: 4:09
